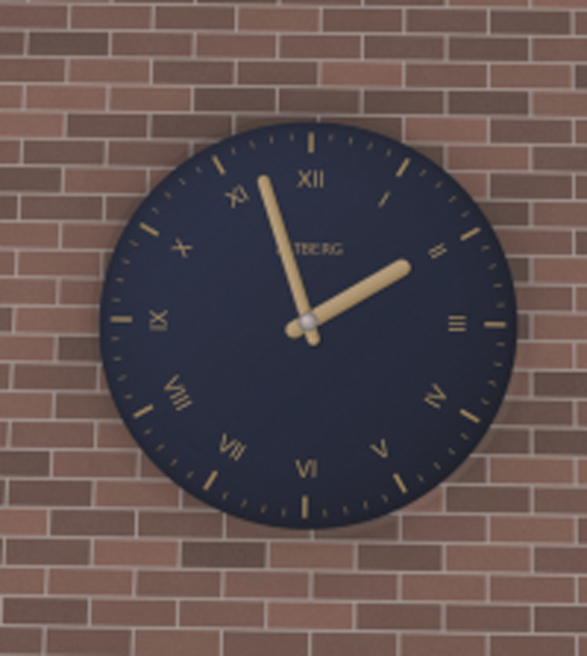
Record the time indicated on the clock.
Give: 1:57
